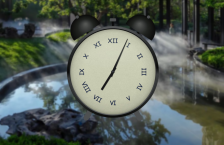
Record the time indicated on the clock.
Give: 7:04
